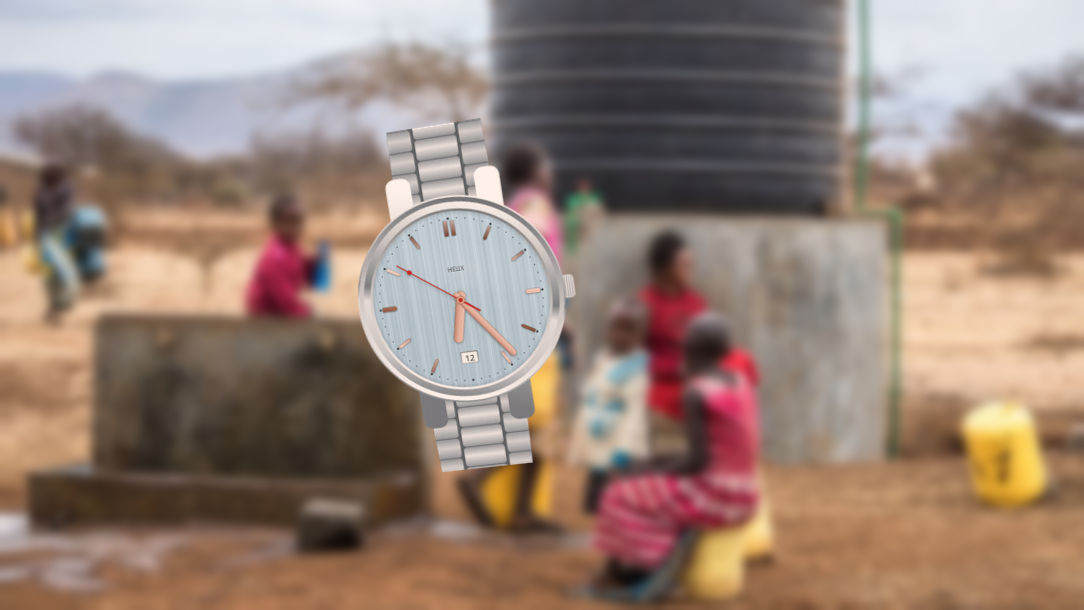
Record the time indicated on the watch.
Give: 6:23:51
